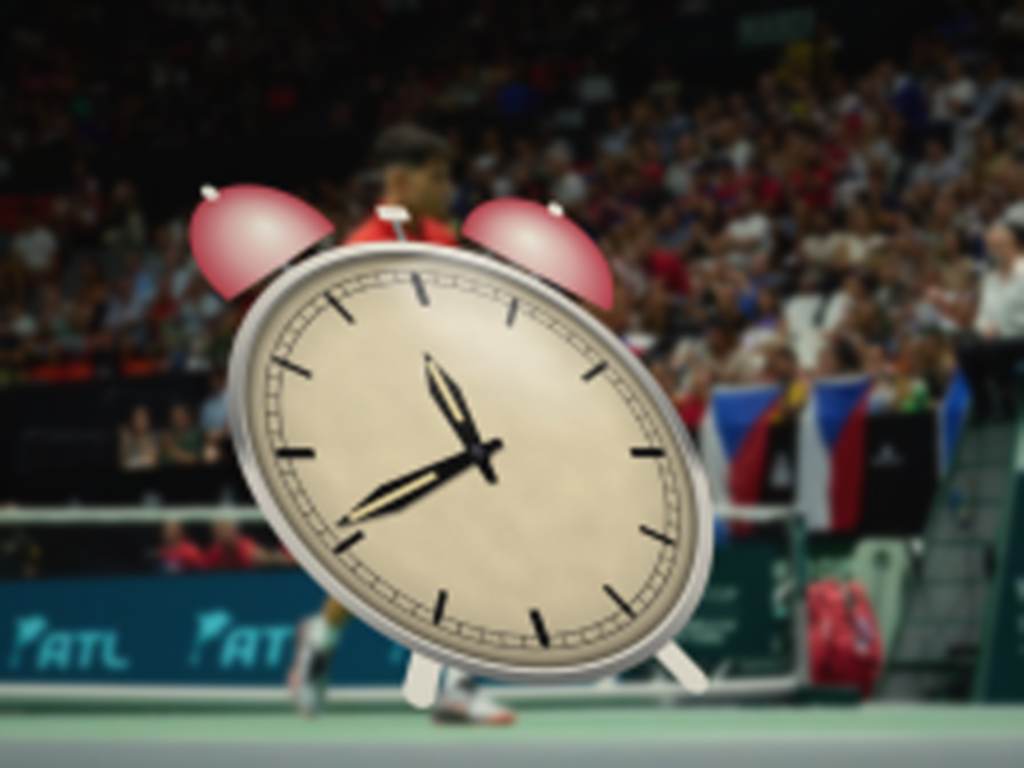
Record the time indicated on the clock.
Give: 11:41
